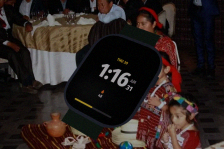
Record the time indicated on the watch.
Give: 1:16
